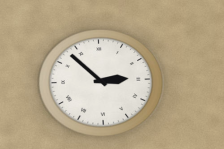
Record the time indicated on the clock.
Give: 2:53
